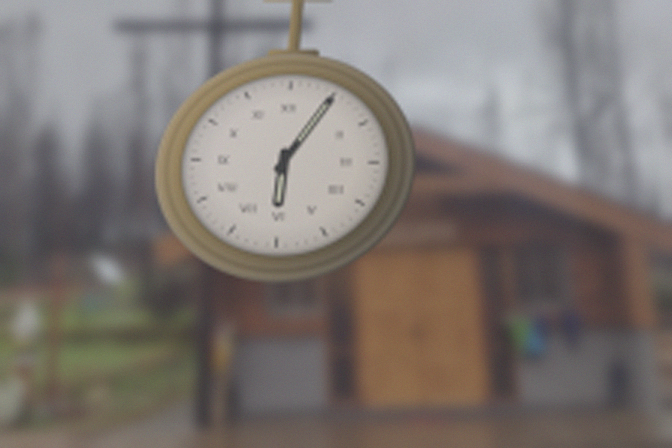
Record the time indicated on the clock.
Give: 6:05
